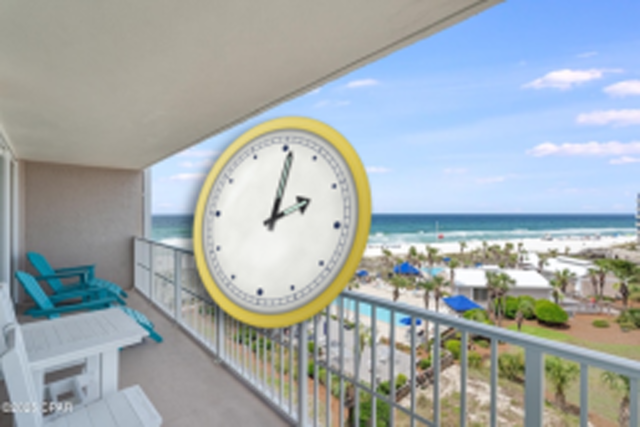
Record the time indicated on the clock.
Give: 2:01
